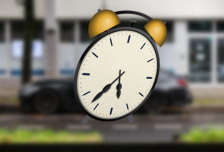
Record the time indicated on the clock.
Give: 5:37
